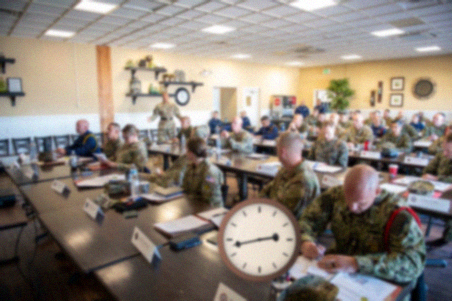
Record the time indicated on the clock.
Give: 2:43
